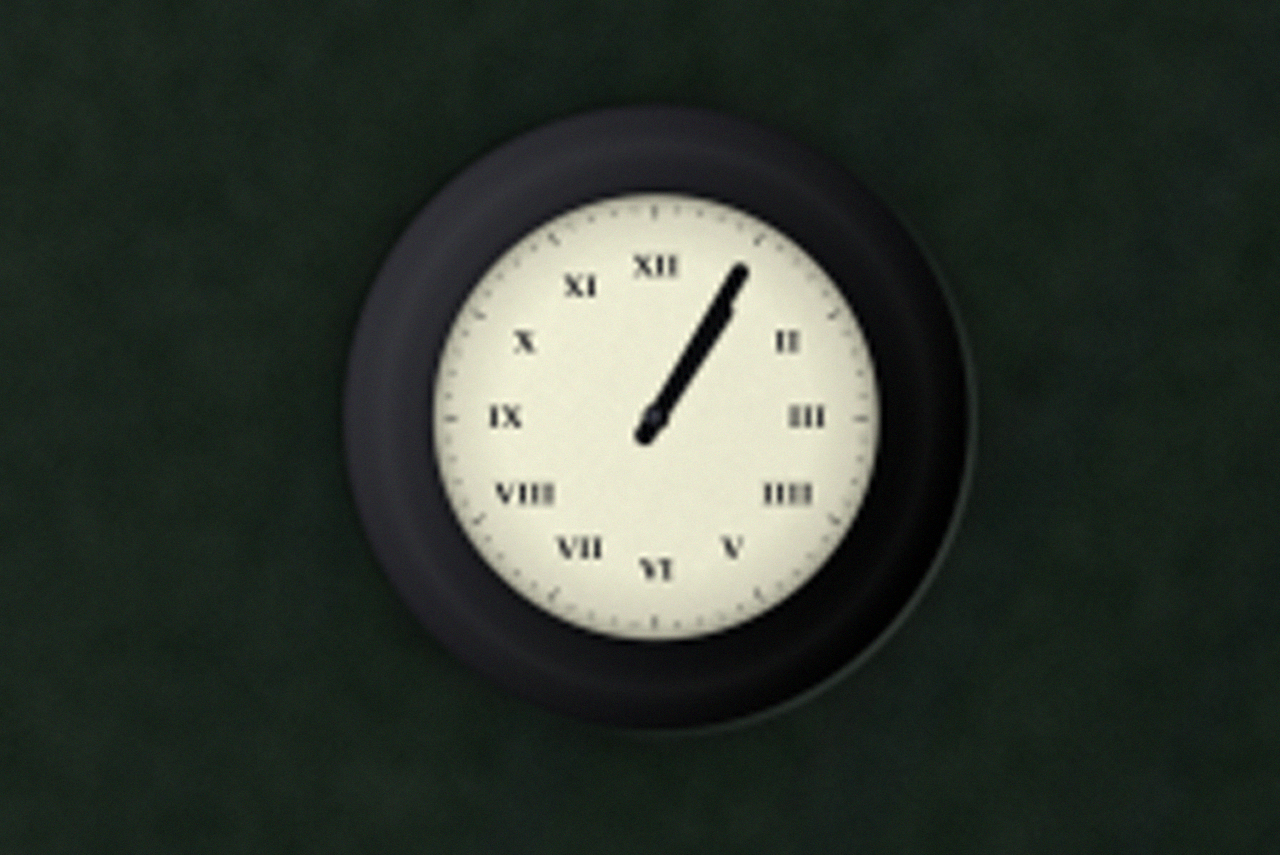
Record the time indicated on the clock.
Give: 1:05
